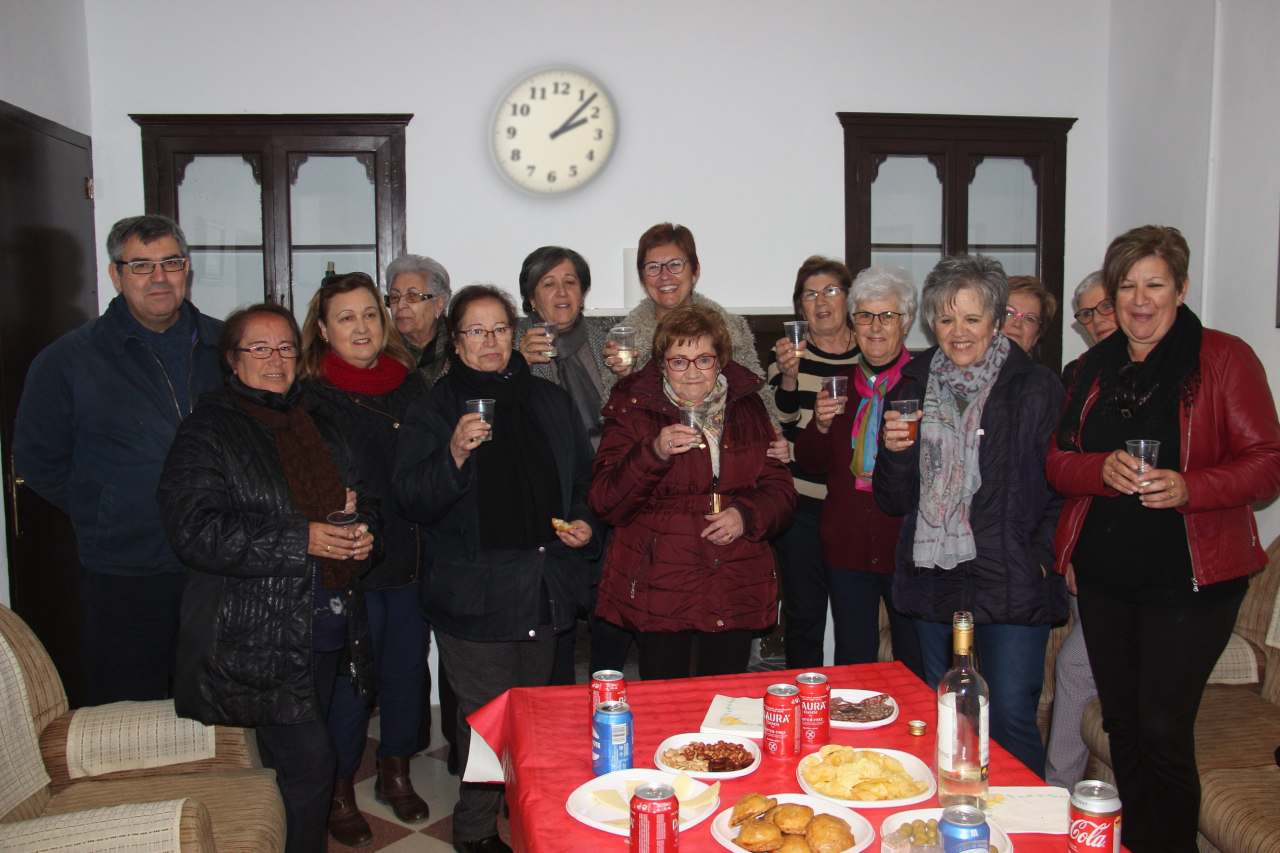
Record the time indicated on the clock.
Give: 2:07
